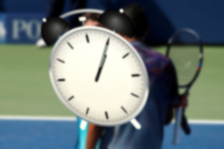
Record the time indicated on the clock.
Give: 1:05
